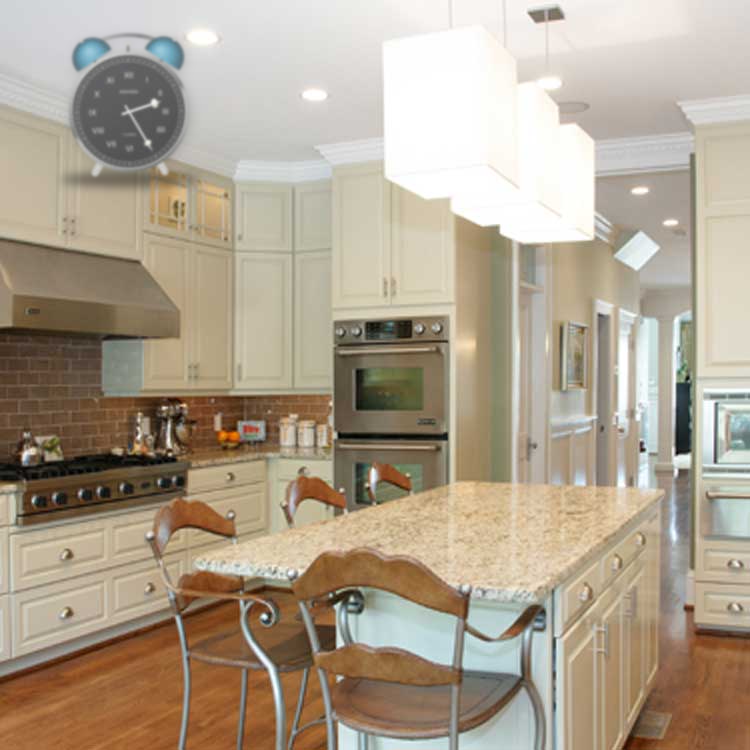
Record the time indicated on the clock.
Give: 2:25
